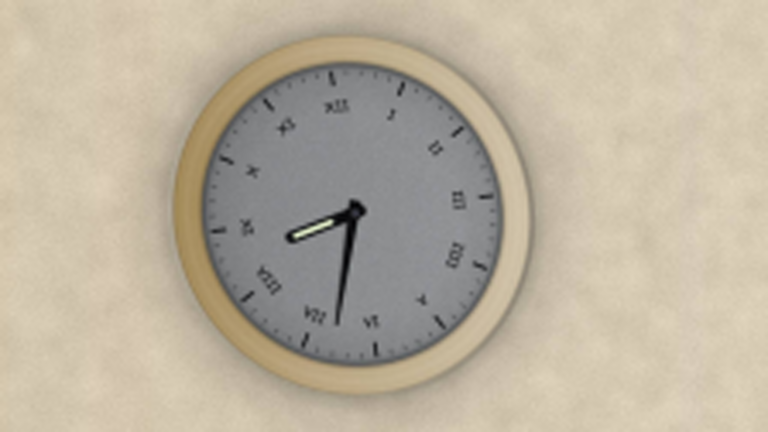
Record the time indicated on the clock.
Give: 8:33
